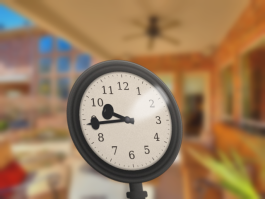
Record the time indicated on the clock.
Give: 9:44
